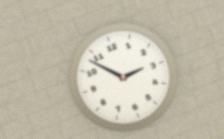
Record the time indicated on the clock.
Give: 2:53
